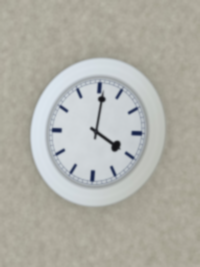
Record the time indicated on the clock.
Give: 4:01
